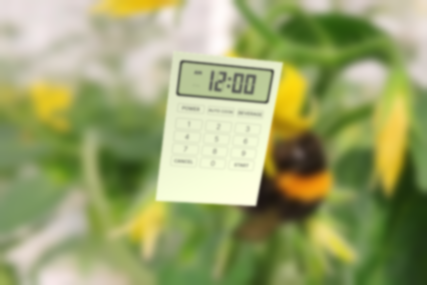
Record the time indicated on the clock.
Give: 12:00
